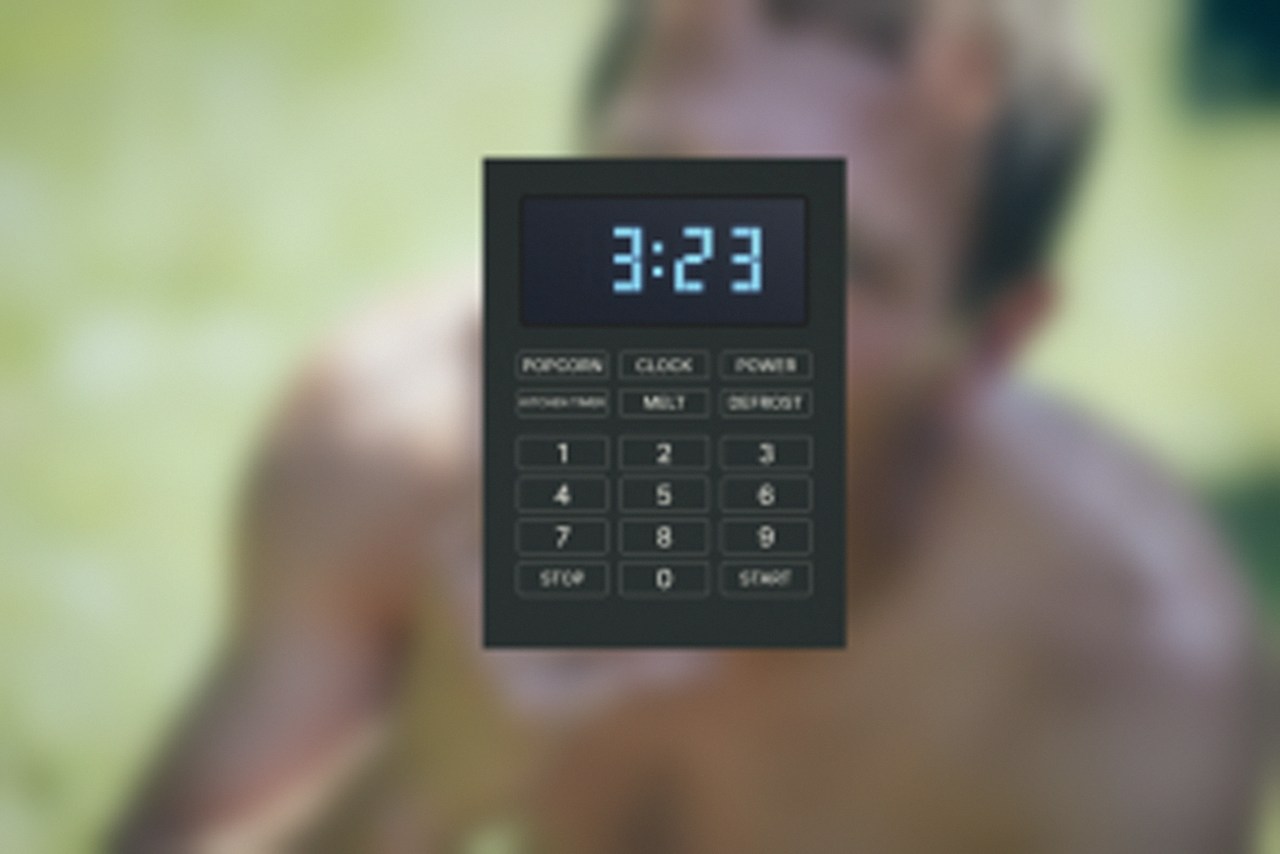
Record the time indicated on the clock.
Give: 3:23
